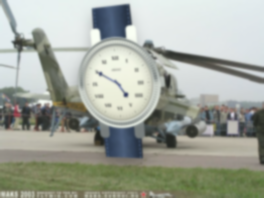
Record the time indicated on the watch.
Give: 4:50
